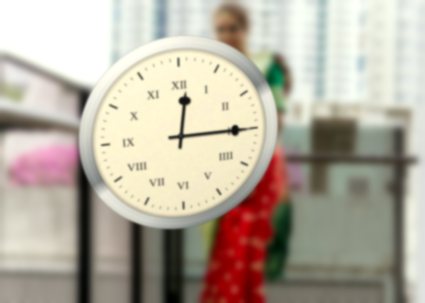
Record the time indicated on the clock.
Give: 12:15
